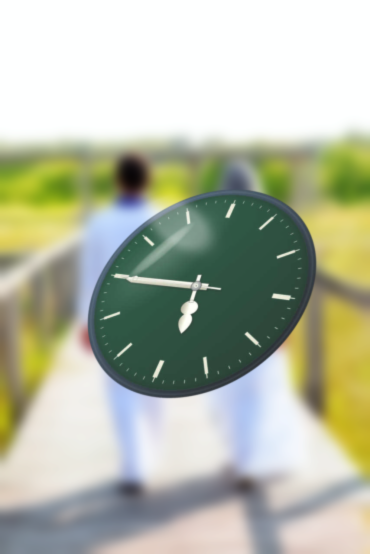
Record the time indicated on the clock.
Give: 5:44:45
